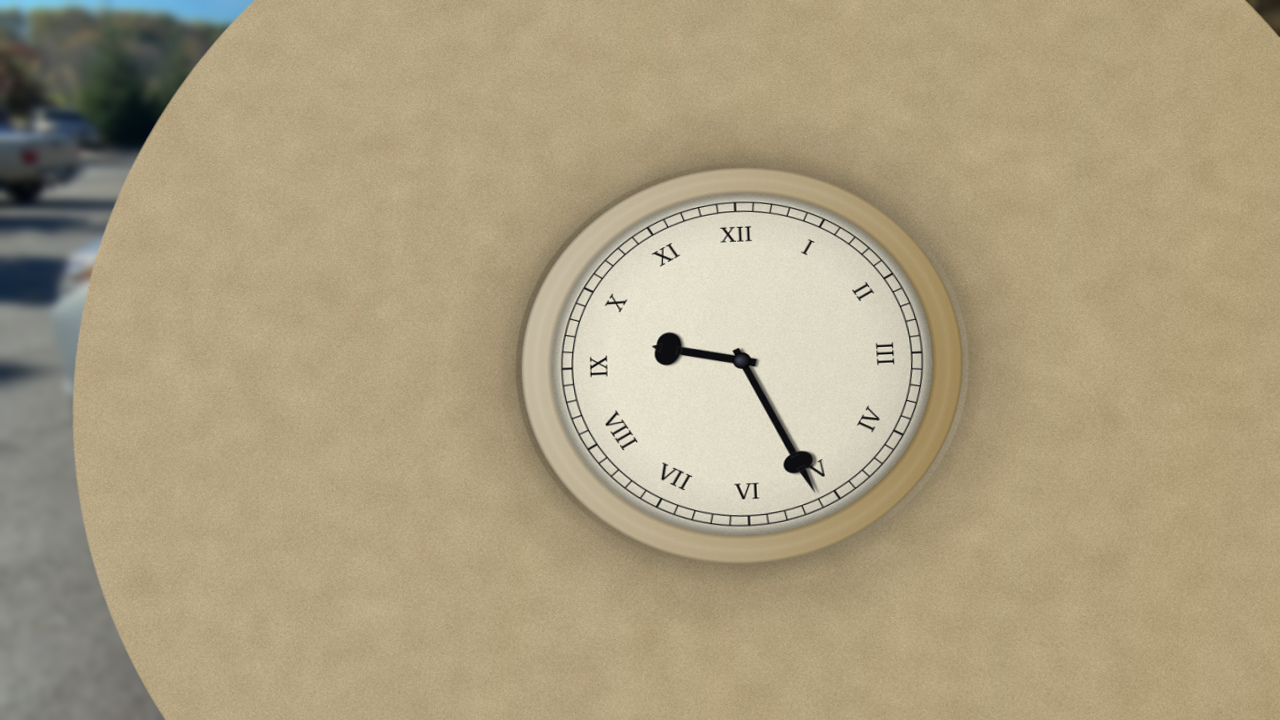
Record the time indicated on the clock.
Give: 9:26
